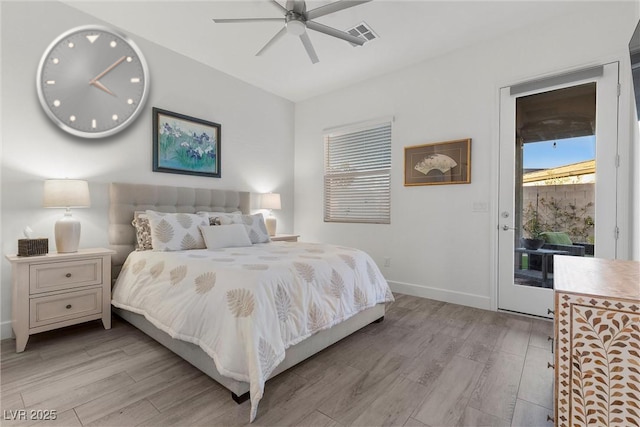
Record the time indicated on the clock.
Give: 4:09
